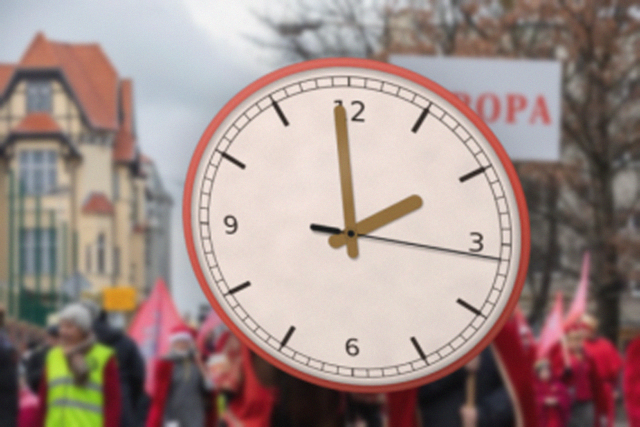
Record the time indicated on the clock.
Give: 1:59:16
